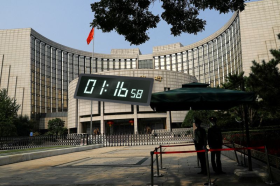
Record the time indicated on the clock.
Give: 1:16:58
